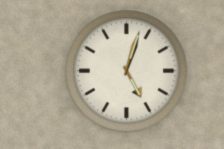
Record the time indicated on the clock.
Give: 5:03
